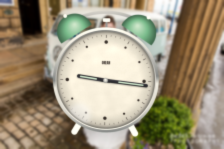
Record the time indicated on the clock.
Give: 9:16
